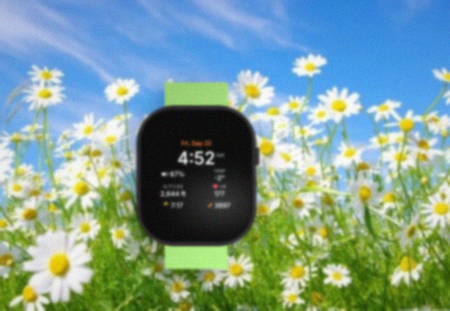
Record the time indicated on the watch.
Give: 4:52
